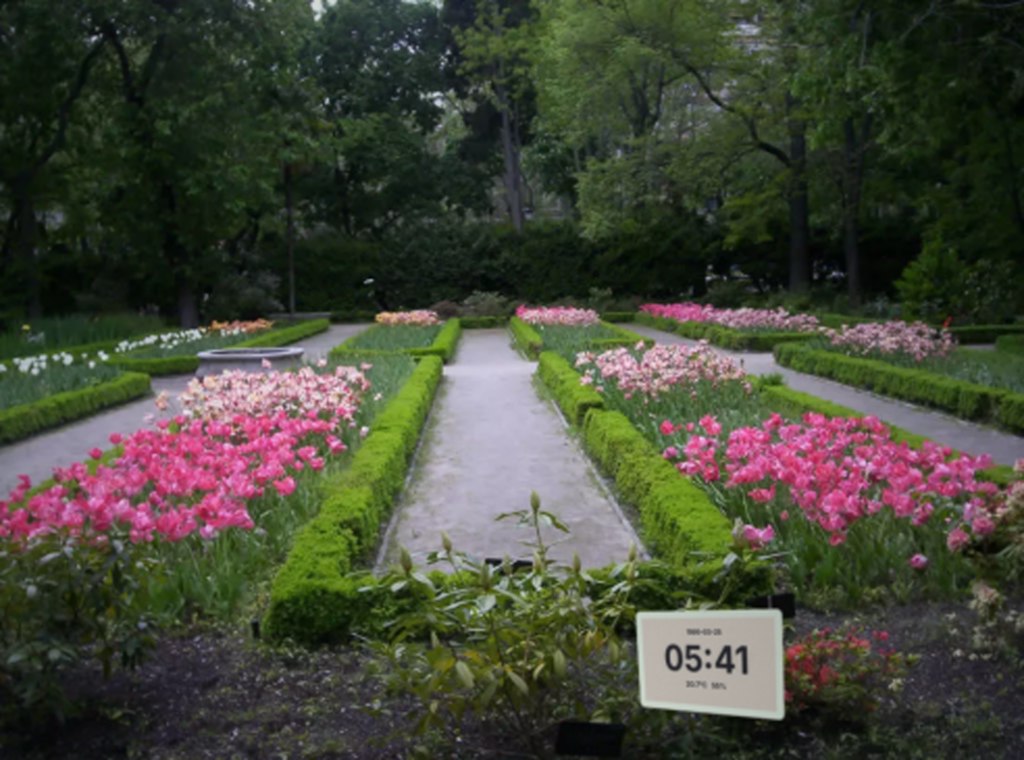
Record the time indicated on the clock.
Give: 5:41
